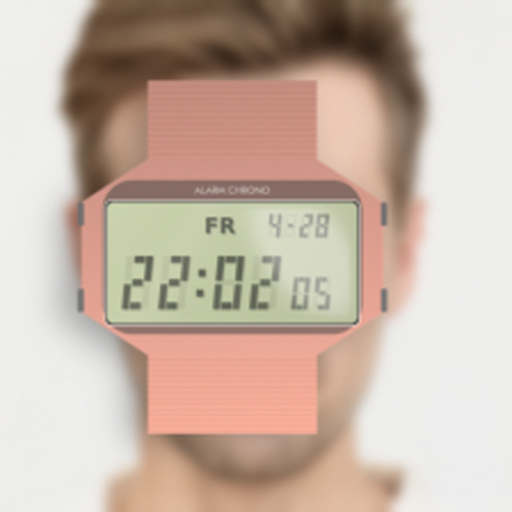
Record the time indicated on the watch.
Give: 22:02:05
